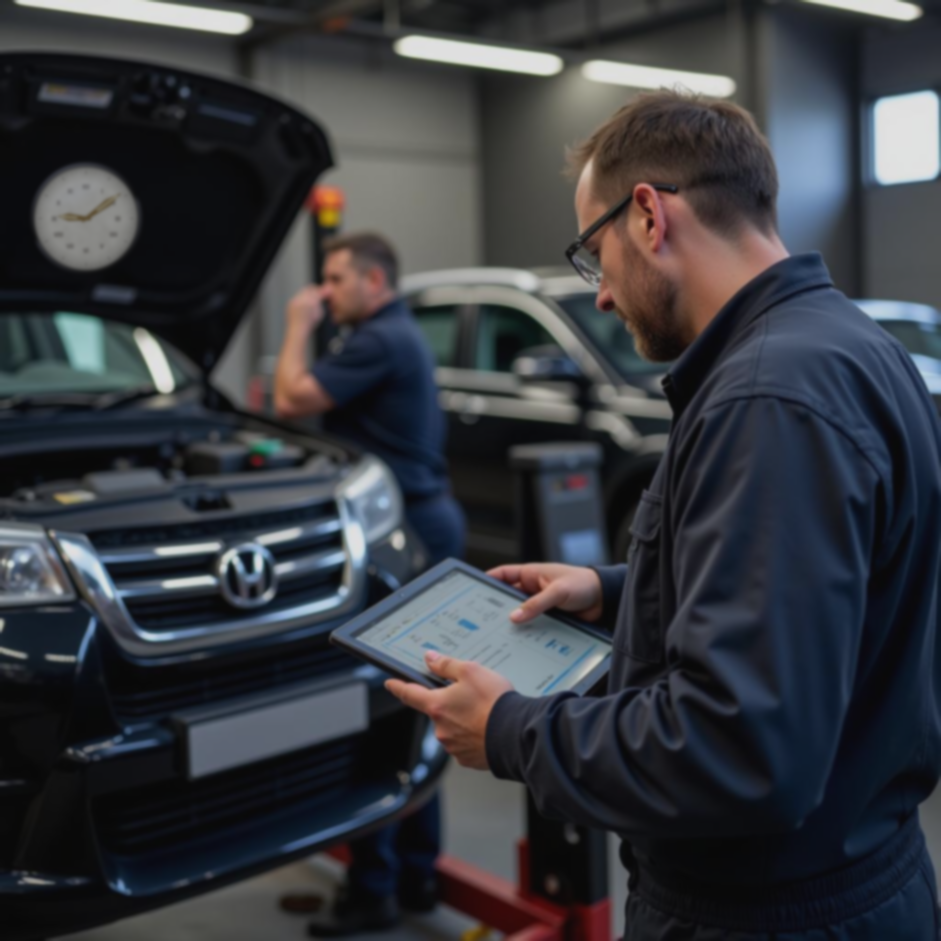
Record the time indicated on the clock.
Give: 9:09
